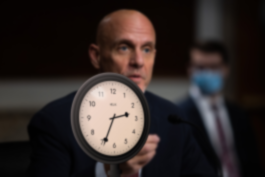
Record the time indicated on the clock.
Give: 2:34
